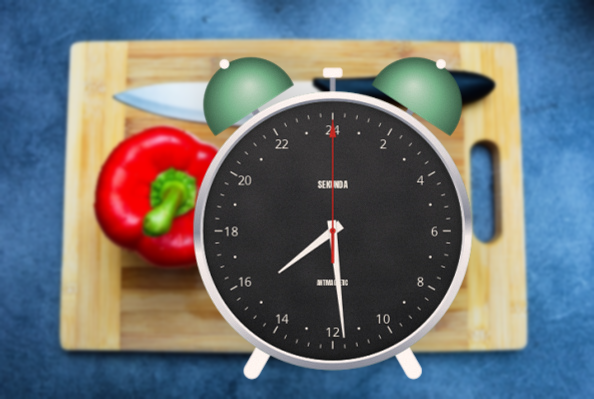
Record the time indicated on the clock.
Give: 15:29:00
